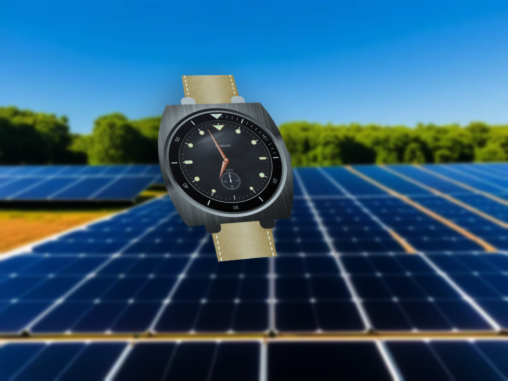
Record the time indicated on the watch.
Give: 6:57
